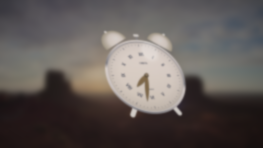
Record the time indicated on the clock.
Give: 7:32
